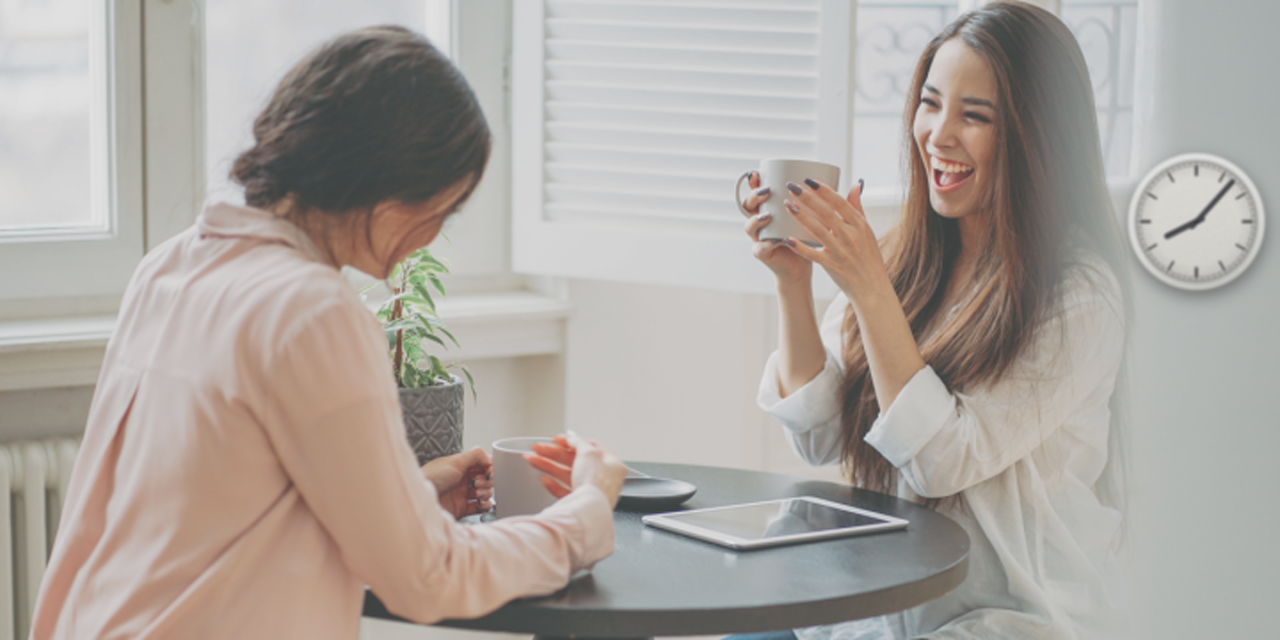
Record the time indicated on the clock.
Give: 8:07
